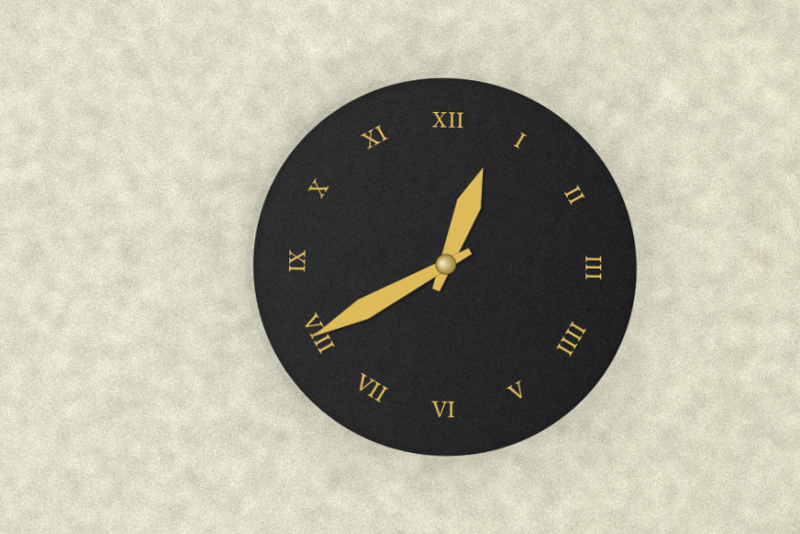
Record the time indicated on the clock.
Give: 12:40
